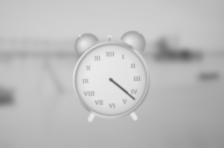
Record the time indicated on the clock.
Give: 4:22
